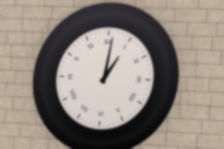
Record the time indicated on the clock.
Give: 1:01
